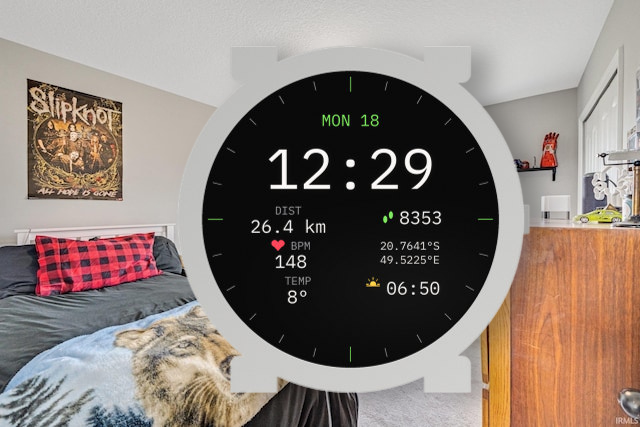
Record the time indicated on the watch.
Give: 12:29
